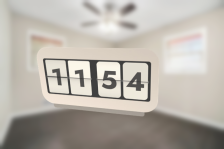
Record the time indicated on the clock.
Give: 11:54
